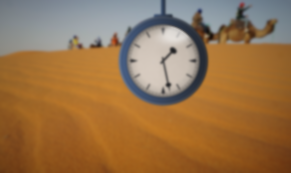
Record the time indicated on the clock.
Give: 1:28
